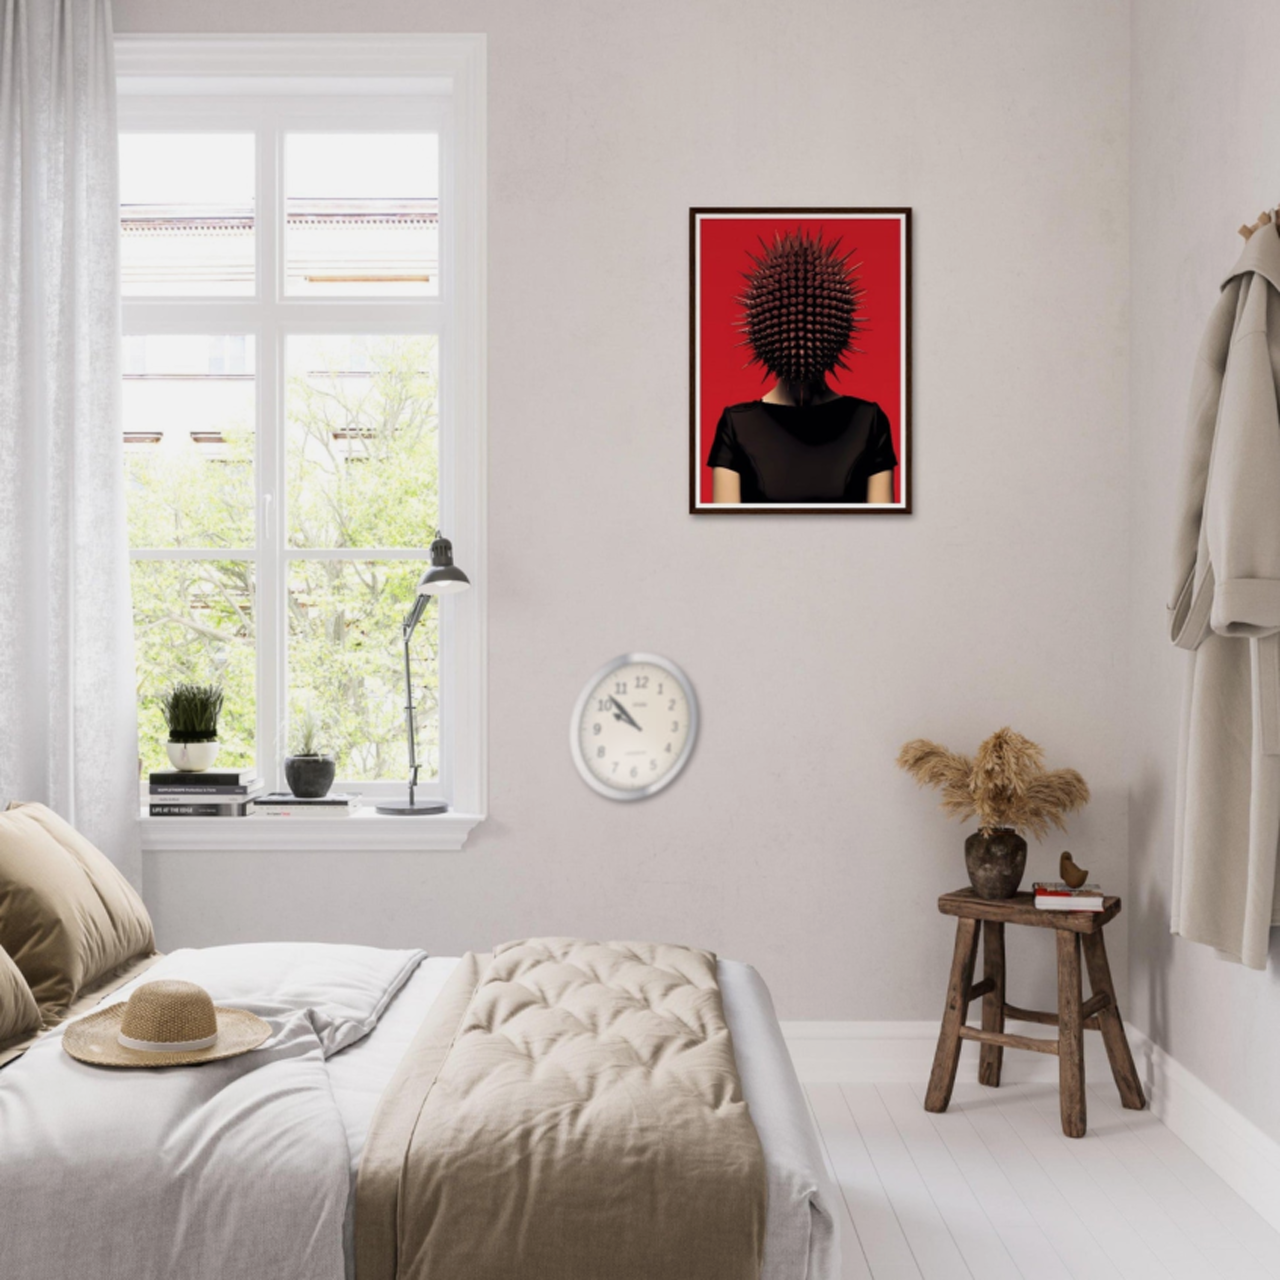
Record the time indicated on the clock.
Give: 9:52
